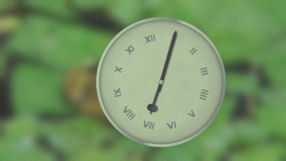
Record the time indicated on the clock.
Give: 7:05
